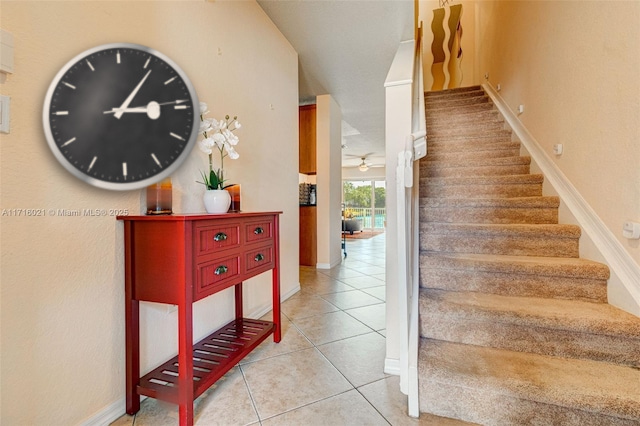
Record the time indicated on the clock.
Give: 3:06:14
